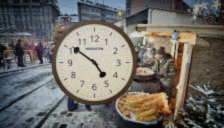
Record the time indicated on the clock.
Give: 4:51
